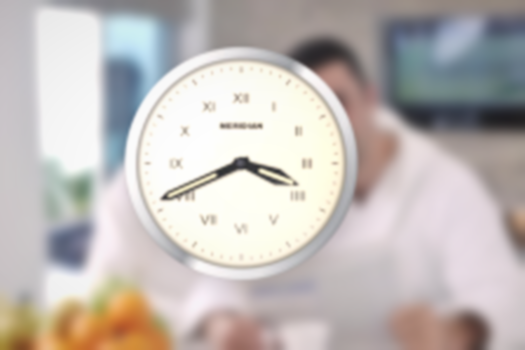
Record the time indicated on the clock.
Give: 3:41
